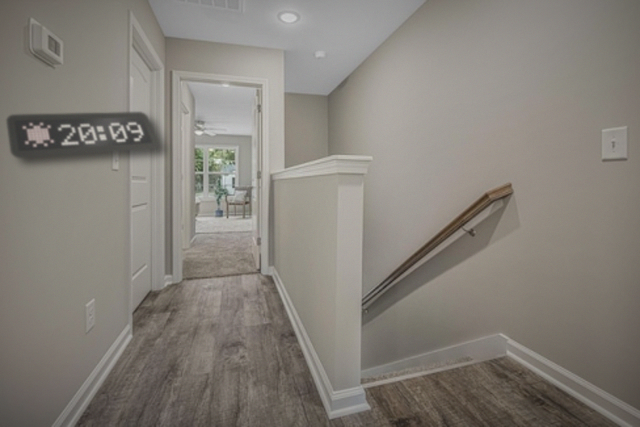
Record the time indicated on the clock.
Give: 20:09
